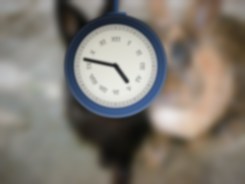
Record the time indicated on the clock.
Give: 4:47
